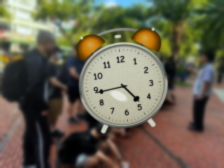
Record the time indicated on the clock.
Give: 4:44
